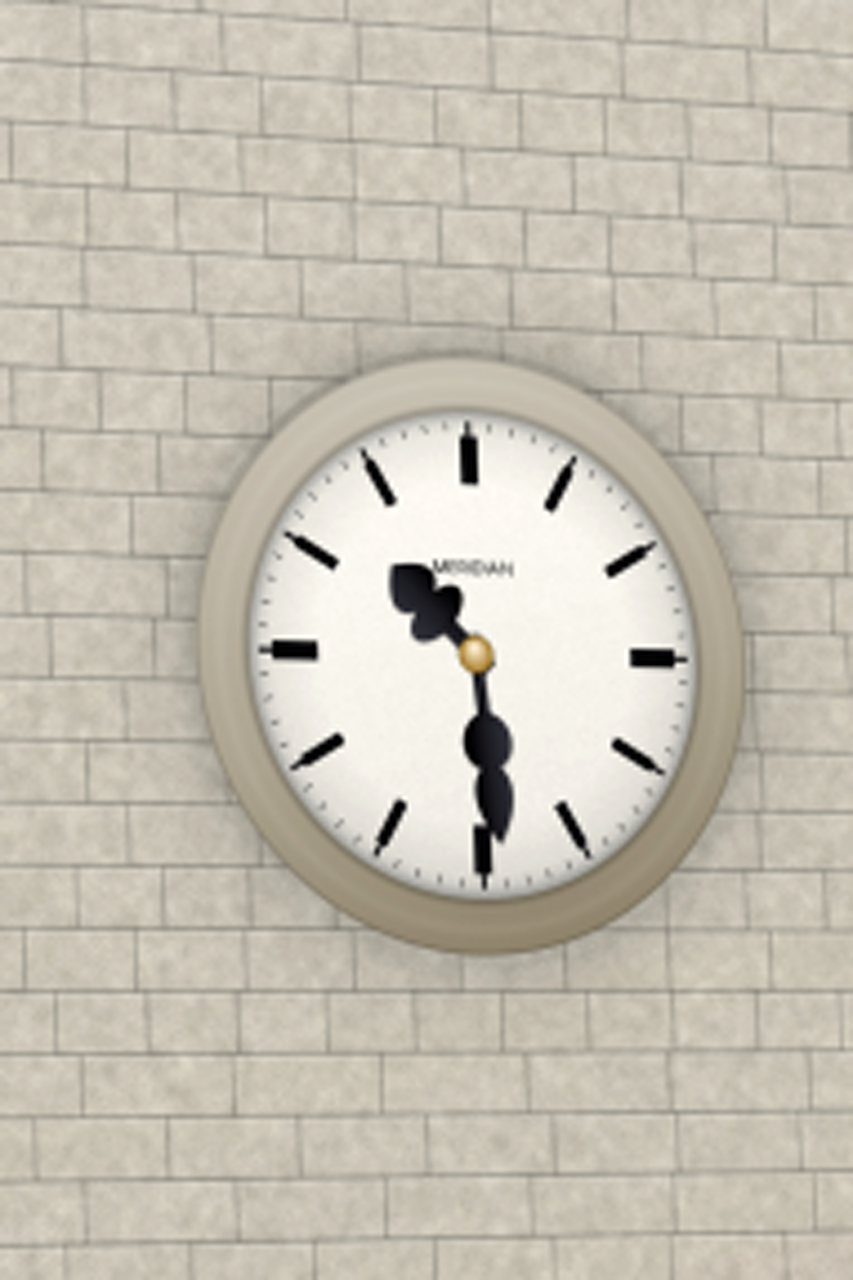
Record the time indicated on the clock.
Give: 10:29
